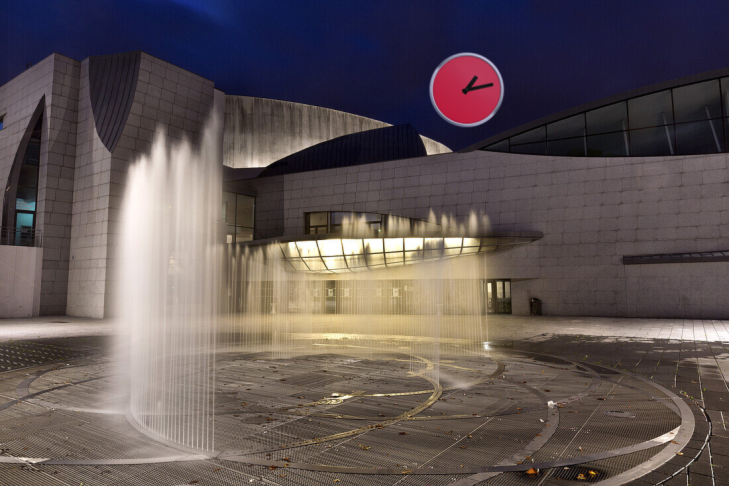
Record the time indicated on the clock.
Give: 1:13
